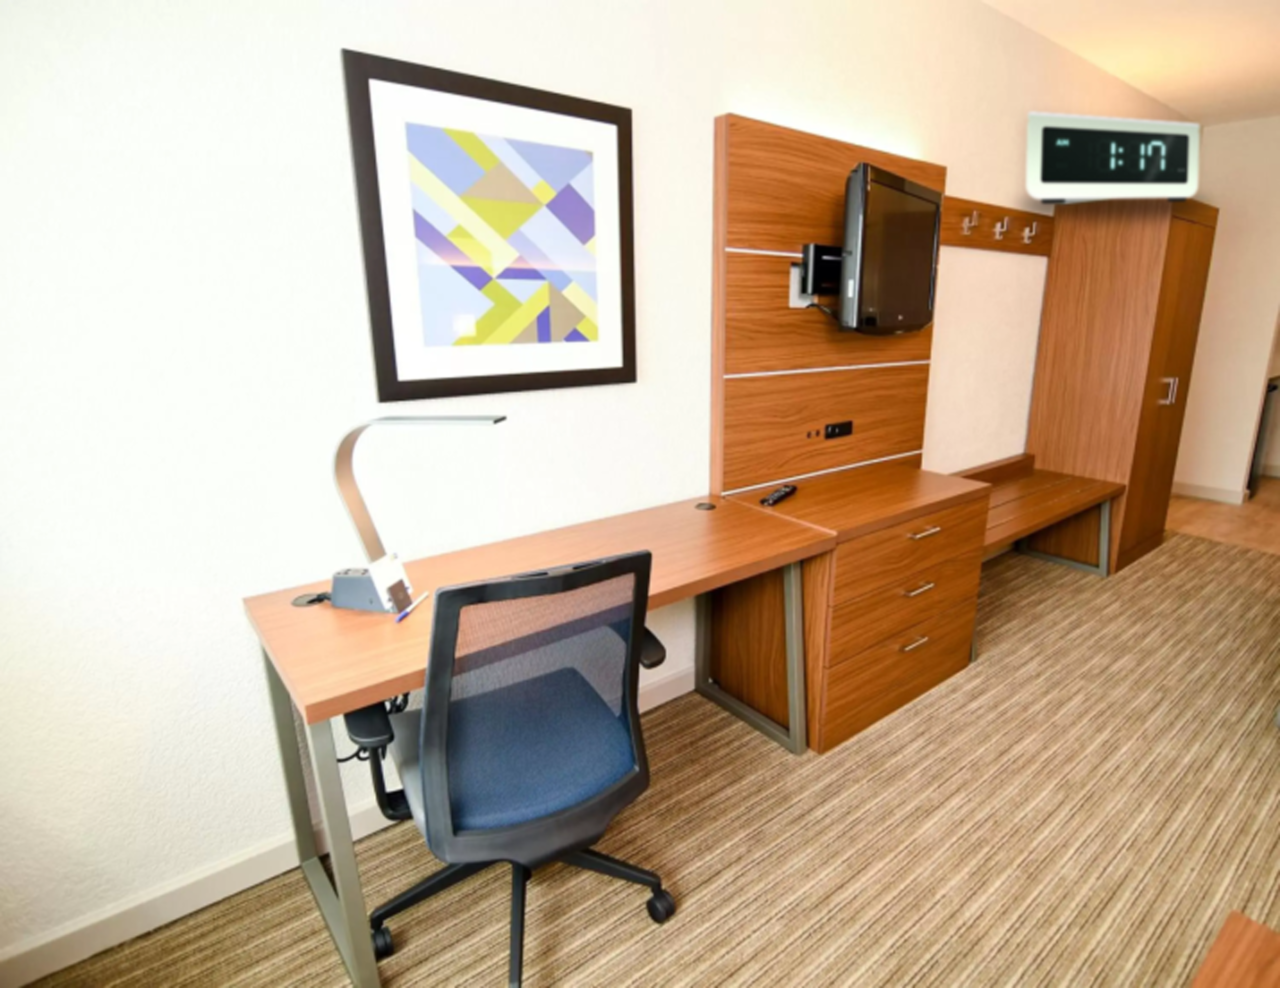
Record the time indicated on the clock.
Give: 1:17
